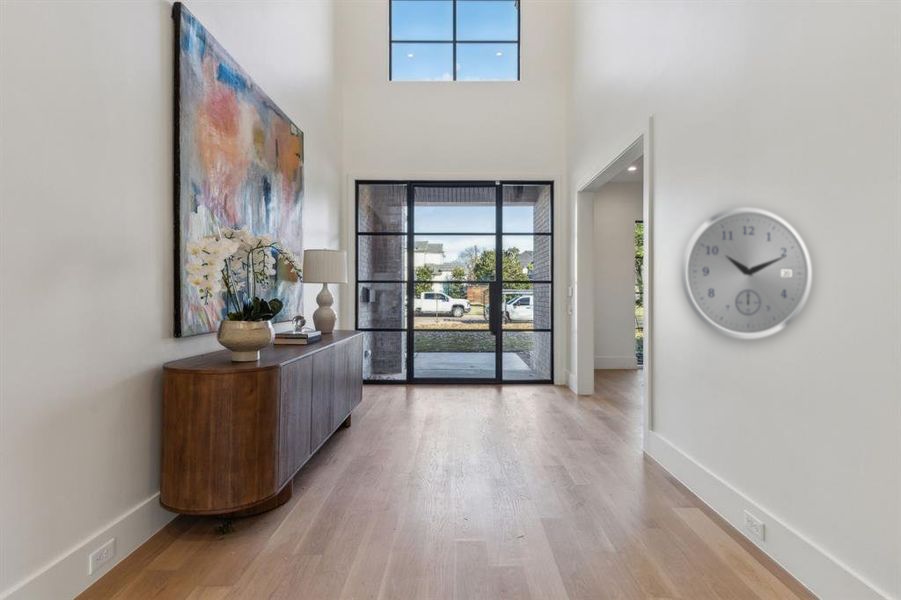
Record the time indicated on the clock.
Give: 10:11
